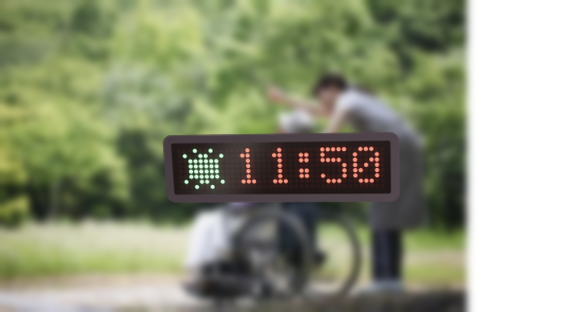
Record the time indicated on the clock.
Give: 11:50
